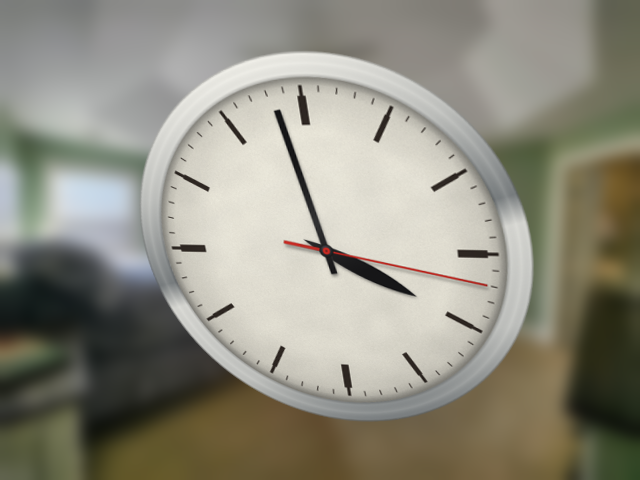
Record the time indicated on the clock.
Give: 3:58:17
